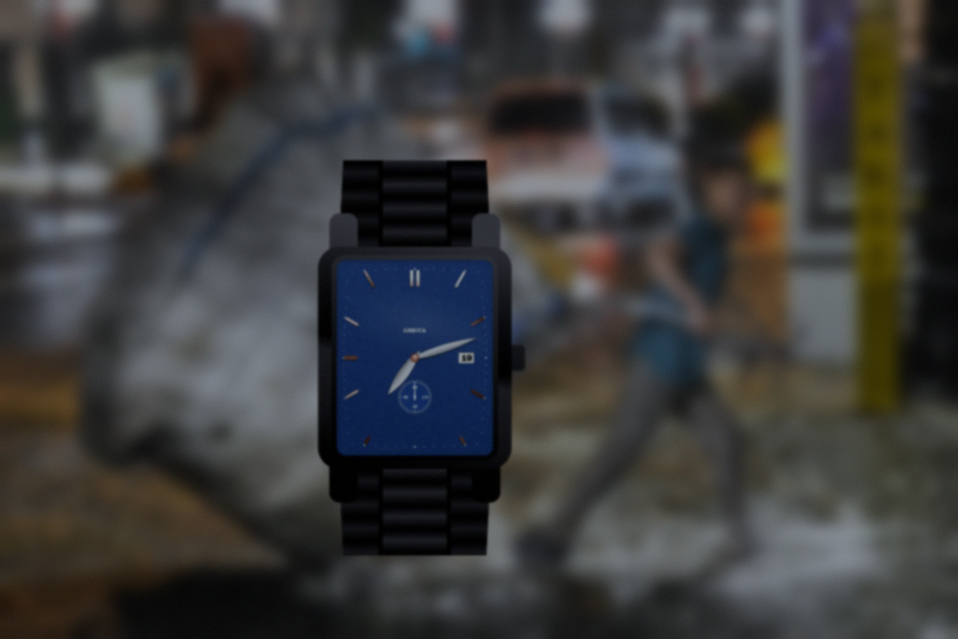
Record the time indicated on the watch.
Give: 7:12
